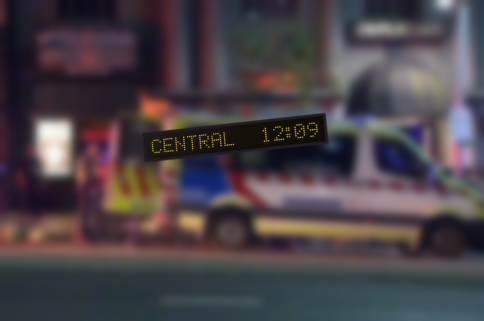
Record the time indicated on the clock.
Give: 12:09
